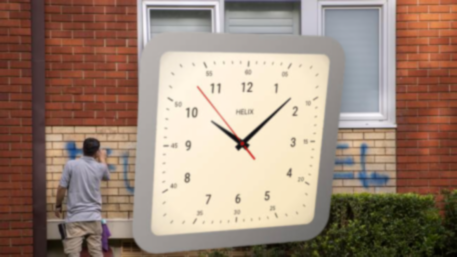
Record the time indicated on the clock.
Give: 10:07:53
